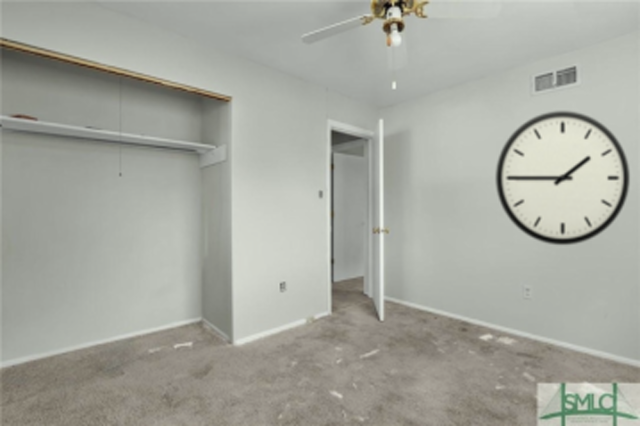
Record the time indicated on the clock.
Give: 1:45
